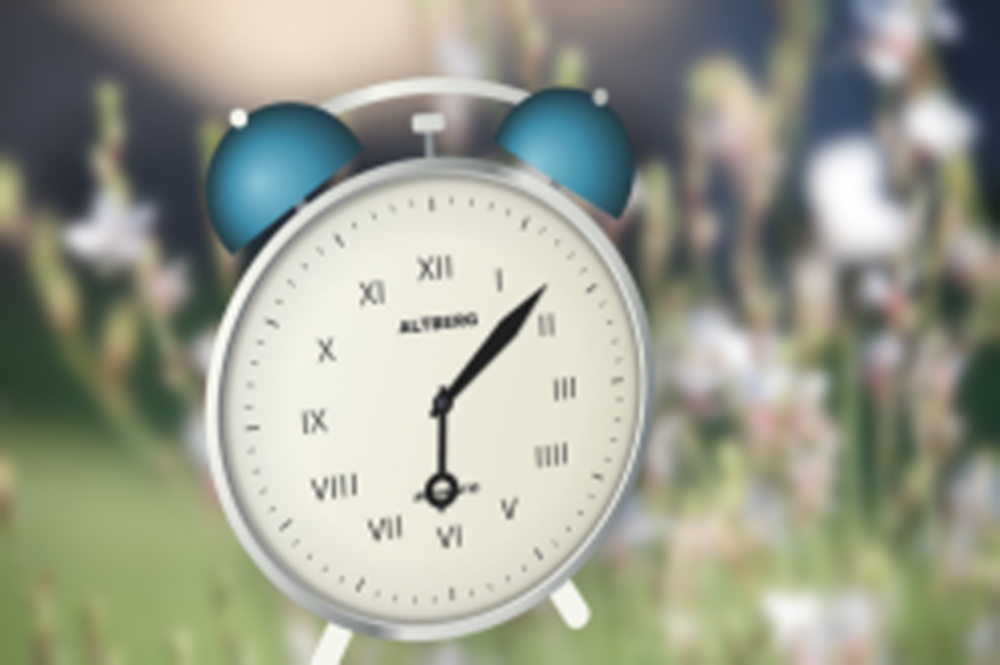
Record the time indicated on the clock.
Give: 6:08
